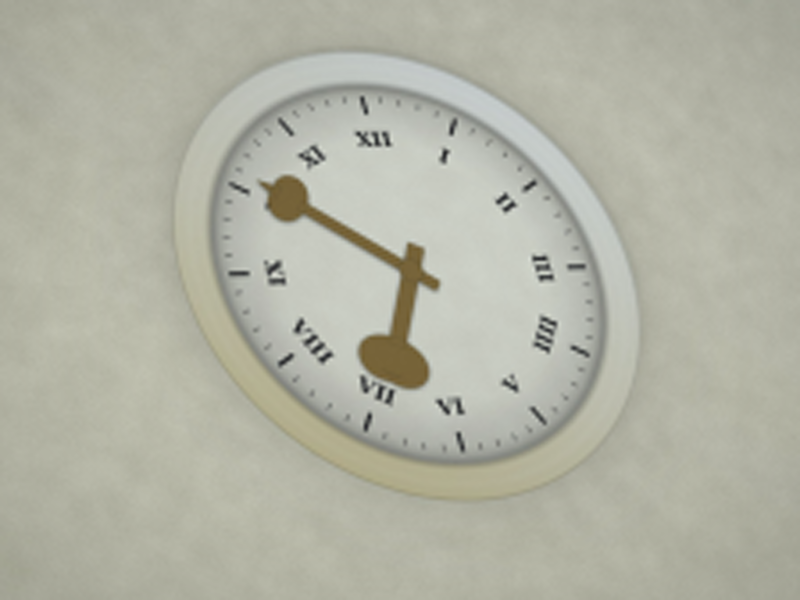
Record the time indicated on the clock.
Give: 6:51
